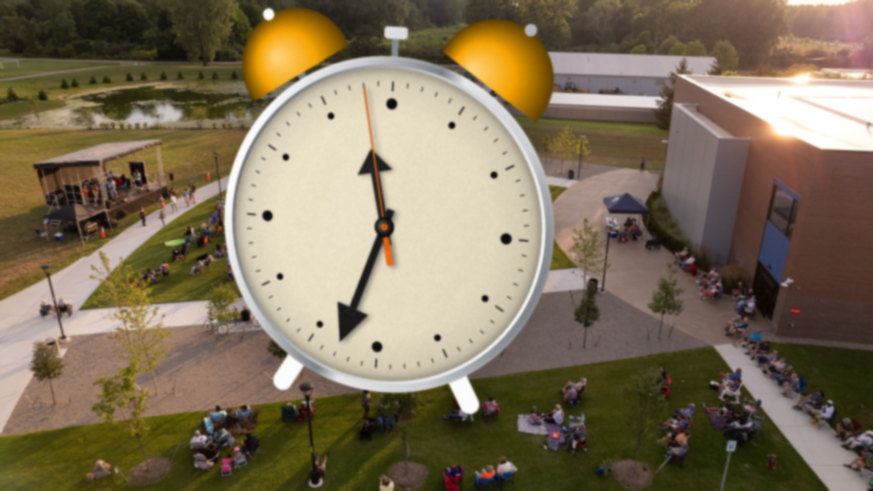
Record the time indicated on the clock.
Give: 11:32:58
